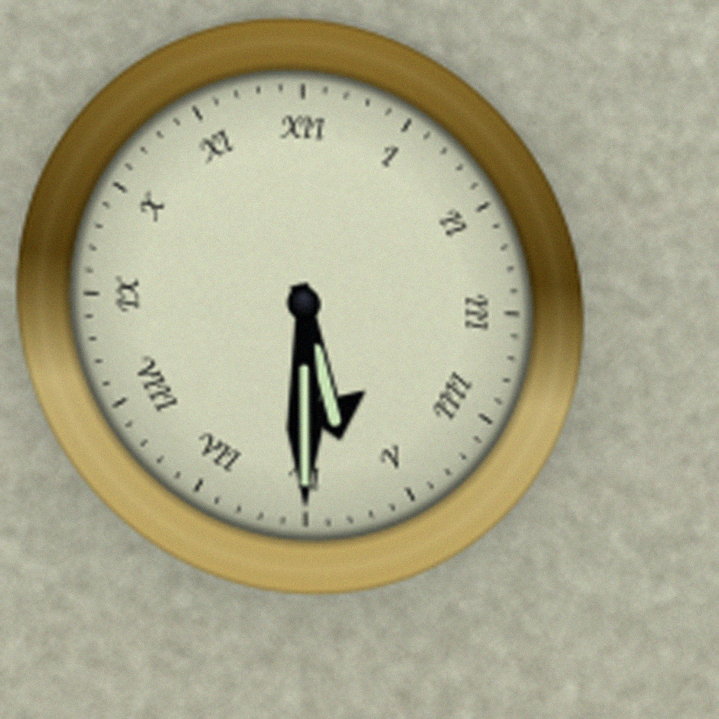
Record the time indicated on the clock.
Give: 5:30
